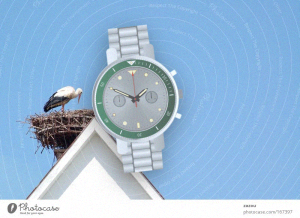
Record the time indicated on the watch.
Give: 1:50
